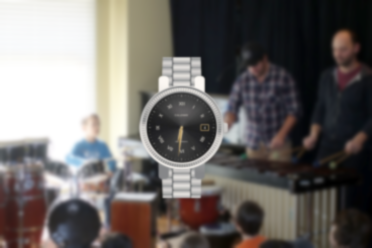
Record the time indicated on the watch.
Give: 6:31
